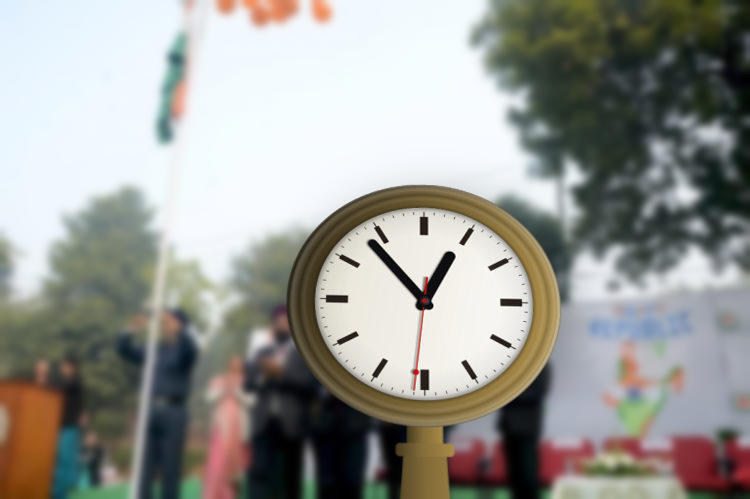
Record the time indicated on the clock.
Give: 12:53:31
